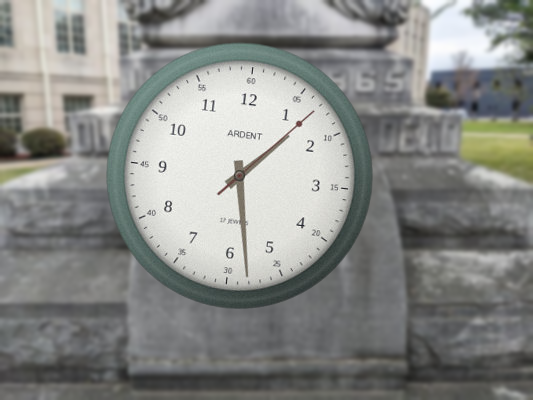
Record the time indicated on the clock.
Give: 1:28:07
